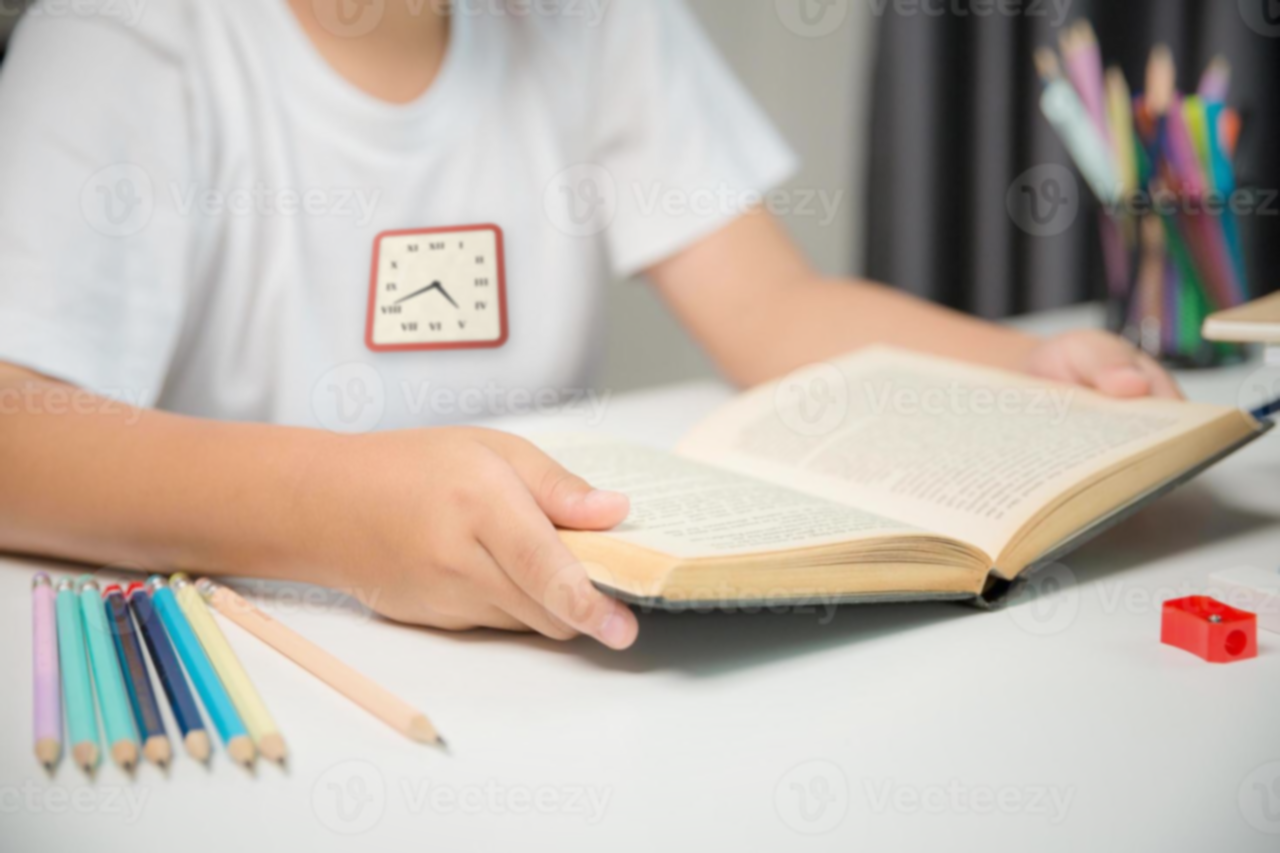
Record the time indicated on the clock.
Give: 4:41
